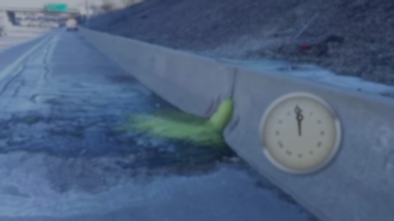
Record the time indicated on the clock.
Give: 11:59
